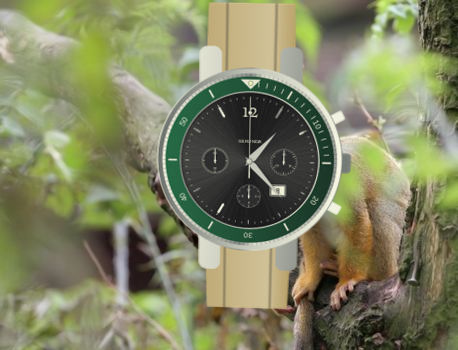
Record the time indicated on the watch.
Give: 1:23
